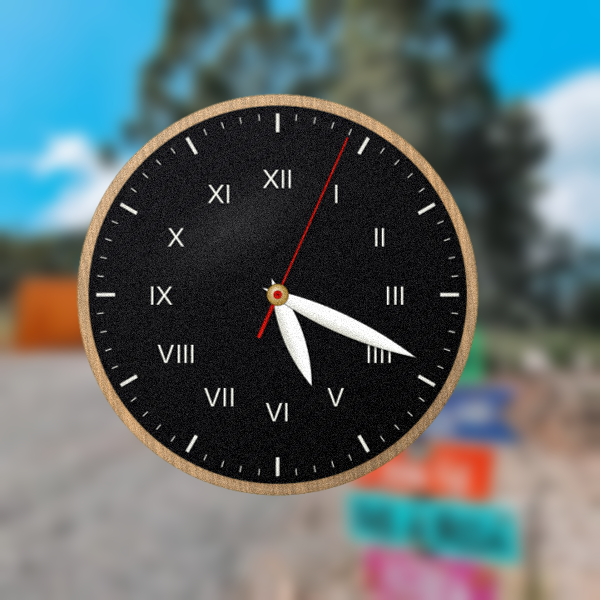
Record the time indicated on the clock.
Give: 5:19:04
